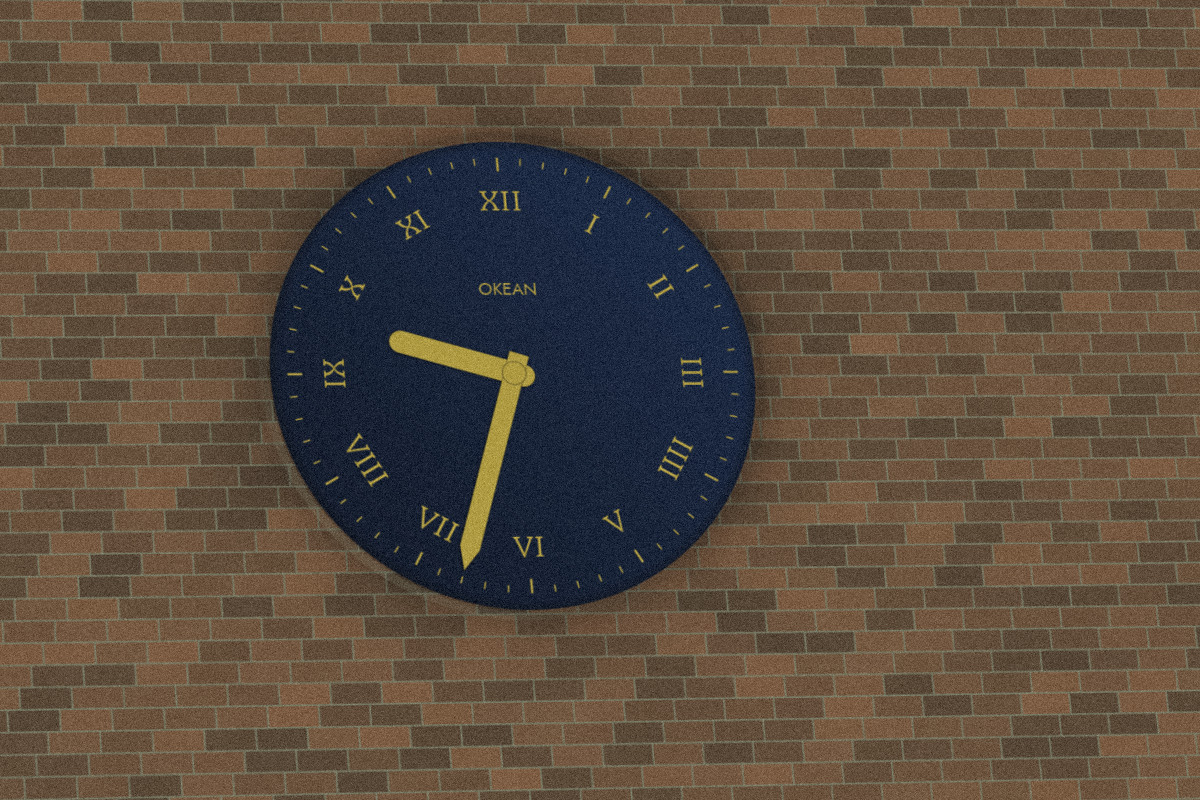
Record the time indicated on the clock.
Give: 9:33
